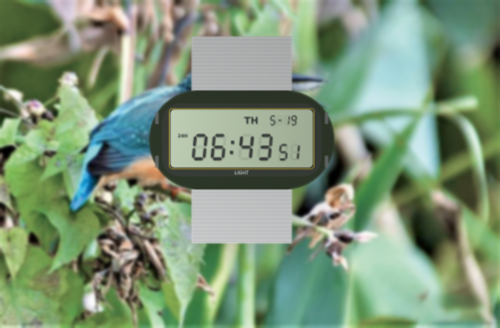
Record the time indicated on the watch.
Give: 6:43:51
